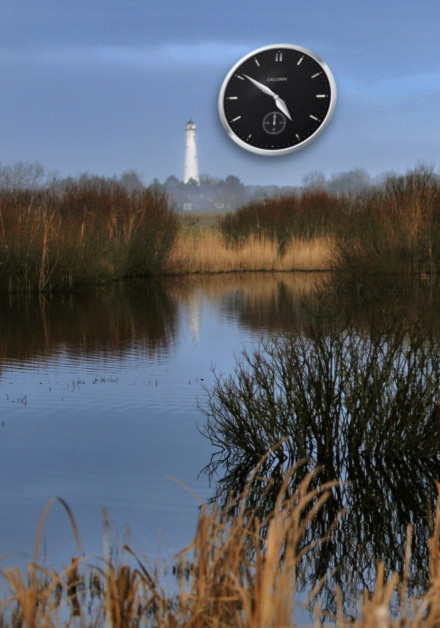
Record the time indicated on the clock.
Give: 4:51
